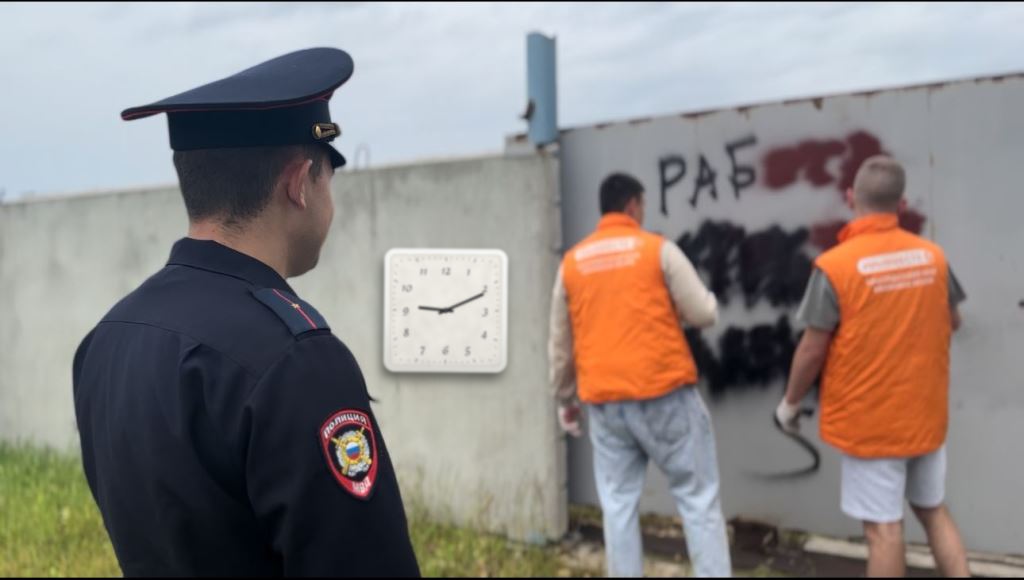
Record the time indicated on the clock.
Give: 9:11
